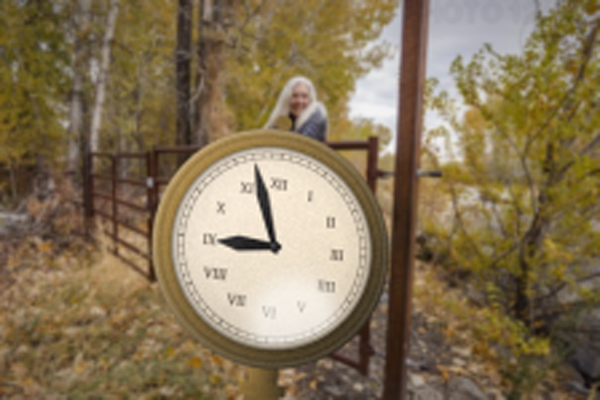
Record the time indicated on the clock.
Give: 8:57
